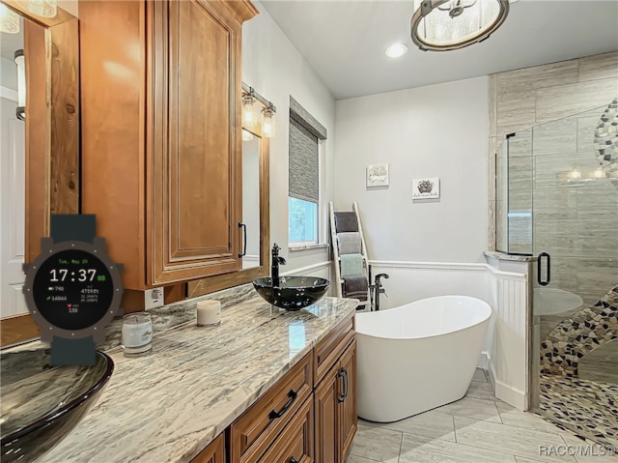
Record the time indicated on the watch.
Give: 17:37
